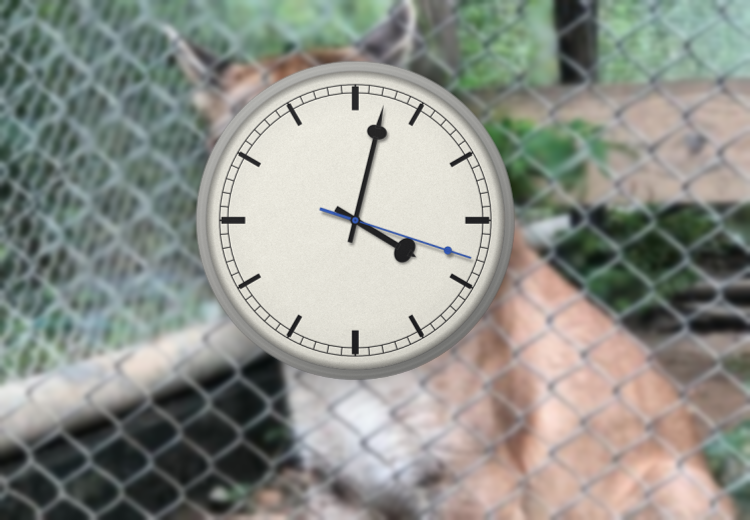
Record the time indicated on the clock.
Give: 4:02:18
